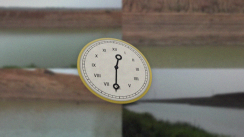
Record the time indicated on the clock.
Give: 12:31
